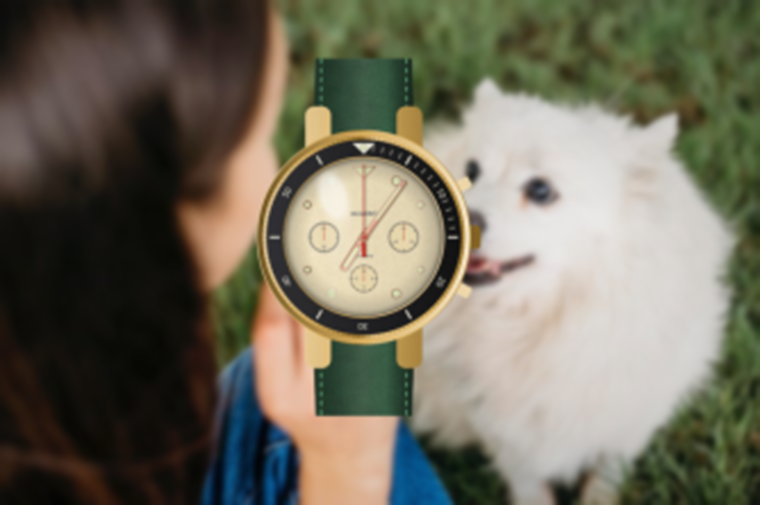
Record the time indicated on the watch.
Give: 7:06
